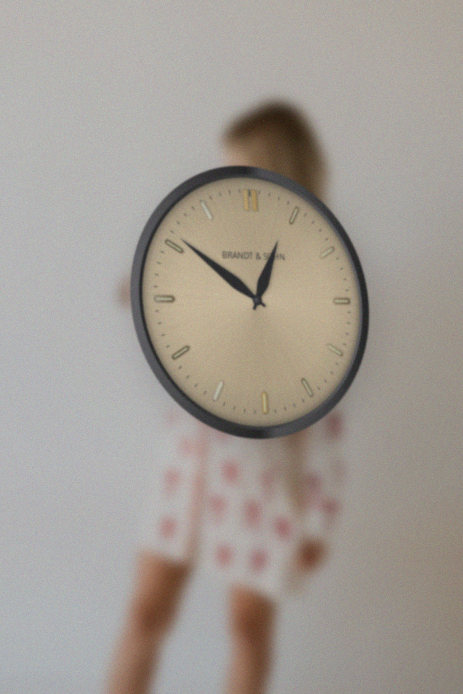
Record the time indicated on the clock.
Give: 12:51
